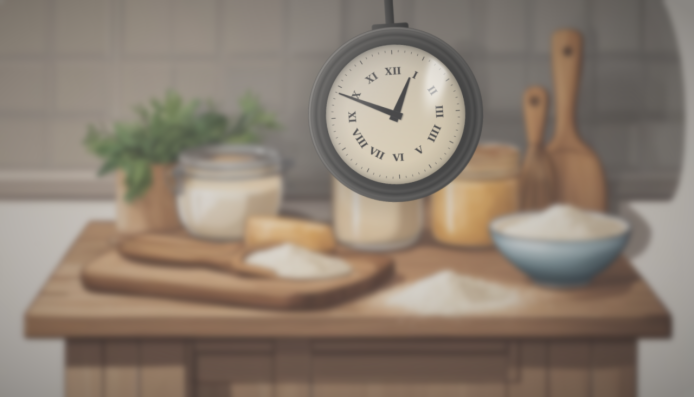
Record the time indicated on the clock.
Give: 12:49
